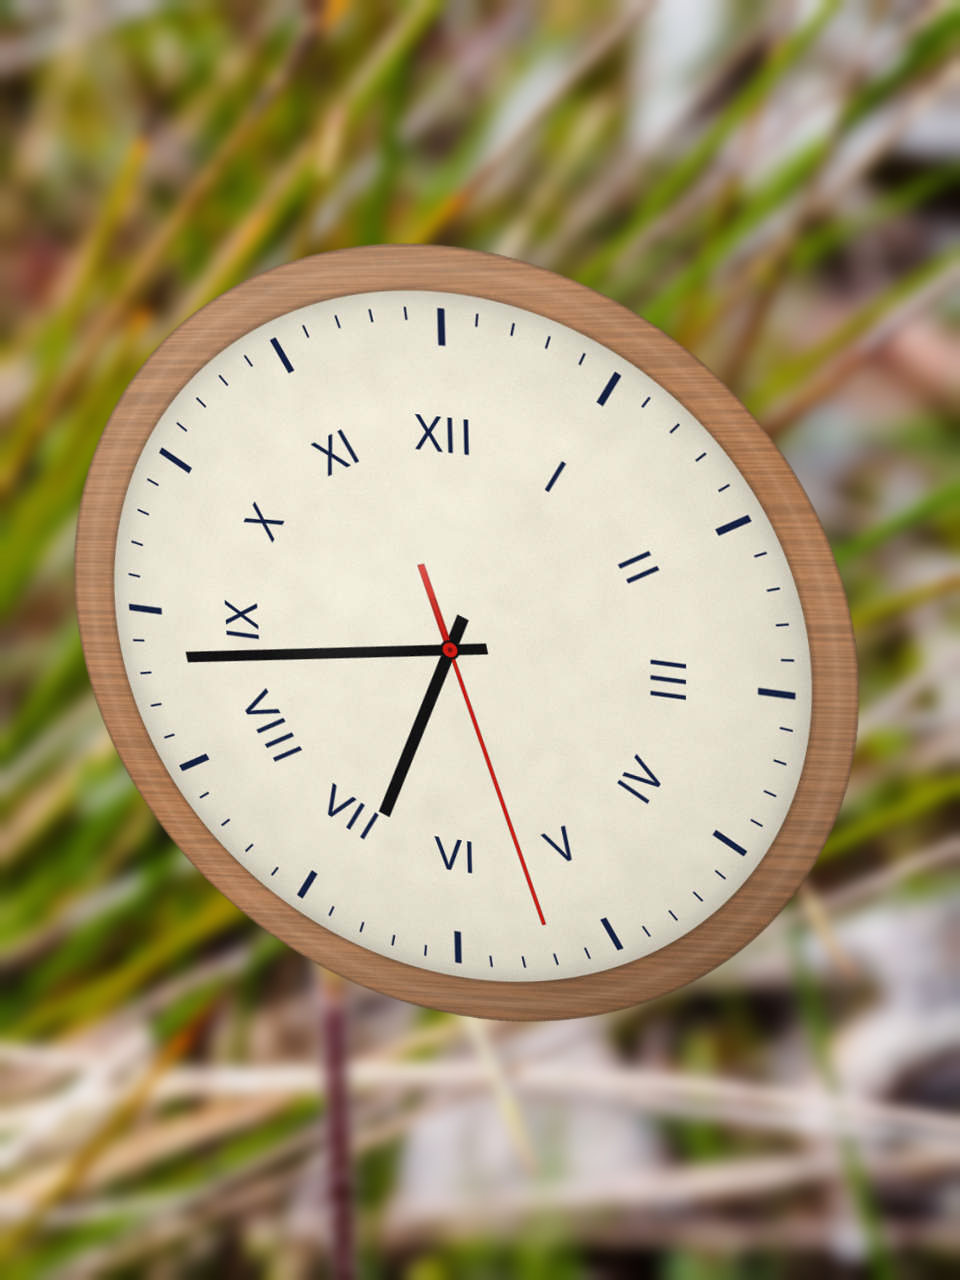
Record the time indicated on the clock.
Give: 6:43:27
